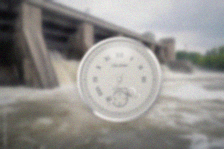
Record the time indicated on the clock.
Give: 4:34
